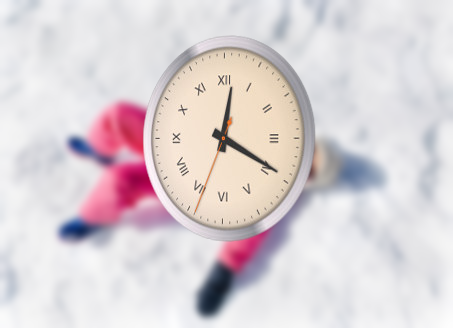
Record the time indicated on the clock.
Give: 12:19:34
